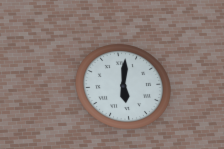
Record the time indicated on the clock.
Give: 6:02
